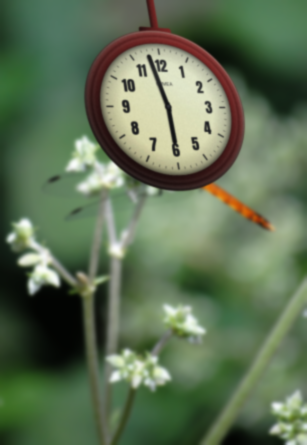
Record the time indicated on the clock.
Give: 5:58
